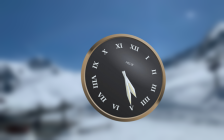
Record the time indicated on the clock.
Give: 4:25
